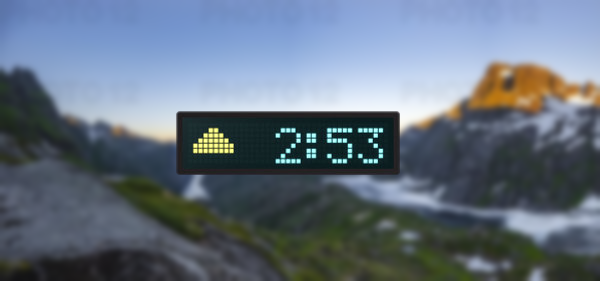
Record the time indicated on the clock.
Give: 2:53
